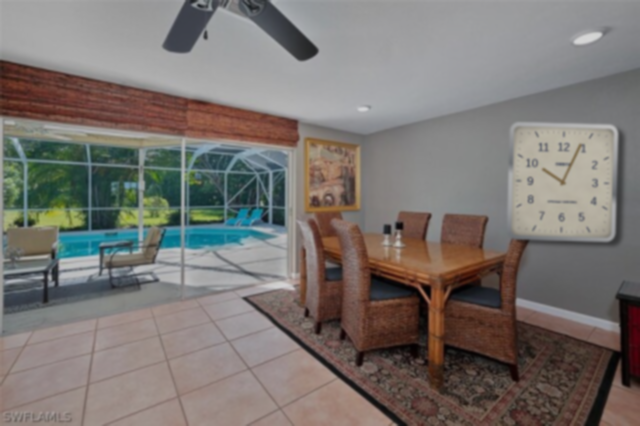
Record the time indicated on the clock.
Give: 10:04
